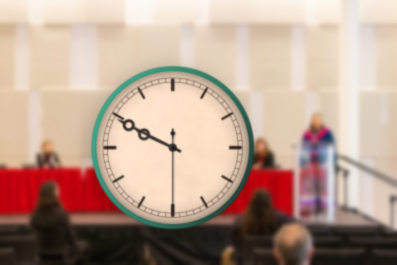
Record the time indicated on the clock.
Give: 9:49:30
